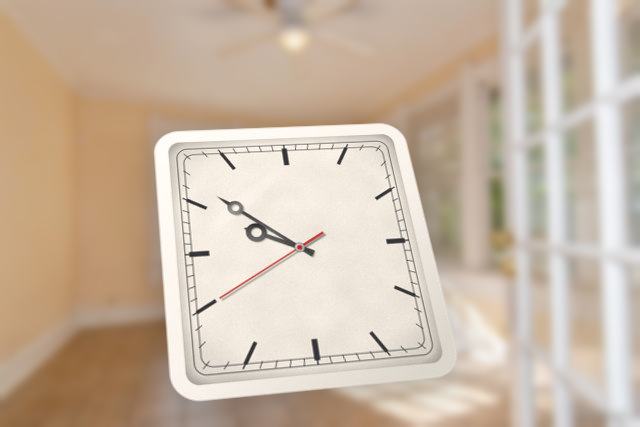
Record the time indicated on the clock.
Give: 9:51:40
